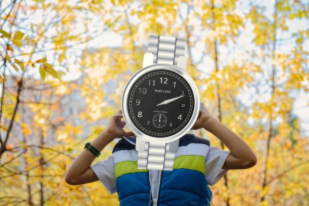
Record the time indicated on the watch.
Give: 2:11
